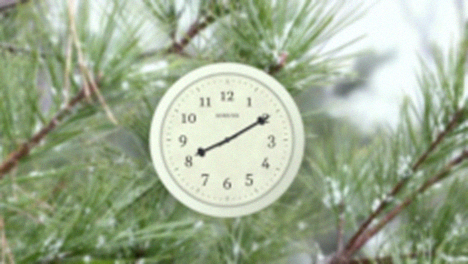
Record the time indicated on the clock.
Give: 8:10
